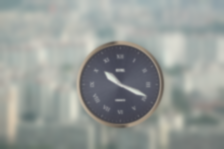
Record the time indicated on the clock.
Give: 10:19
